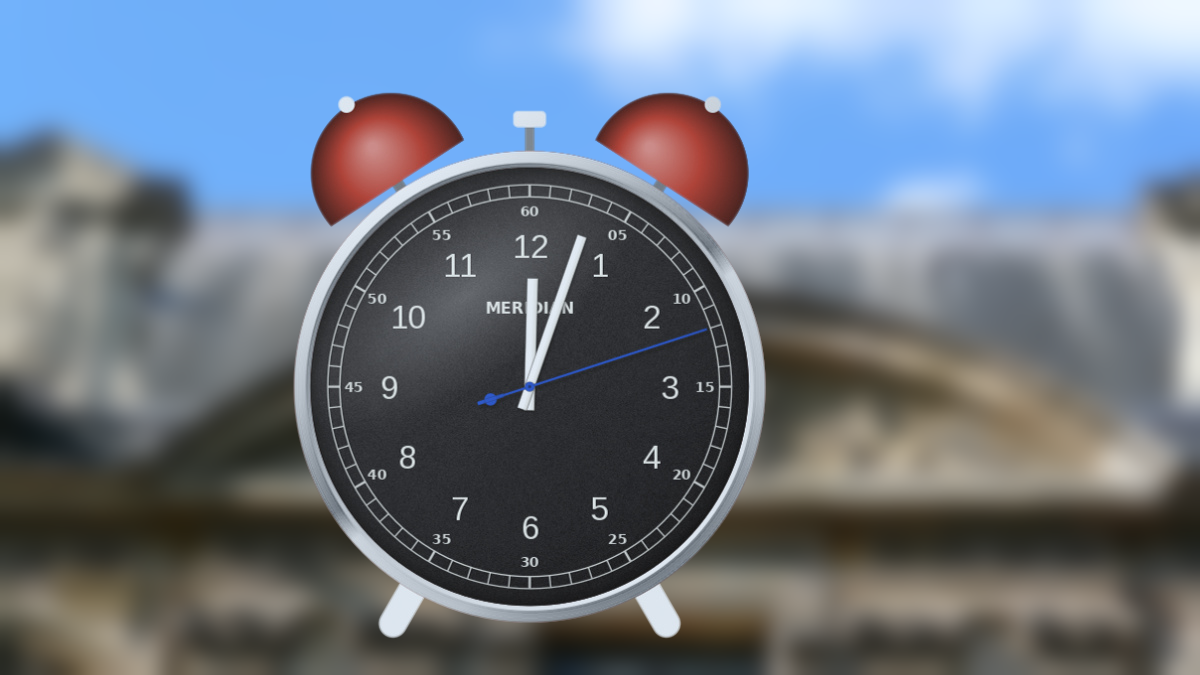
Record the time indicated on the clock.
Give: 12:03:12
